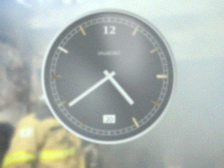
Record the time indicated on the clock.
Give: 4:39
